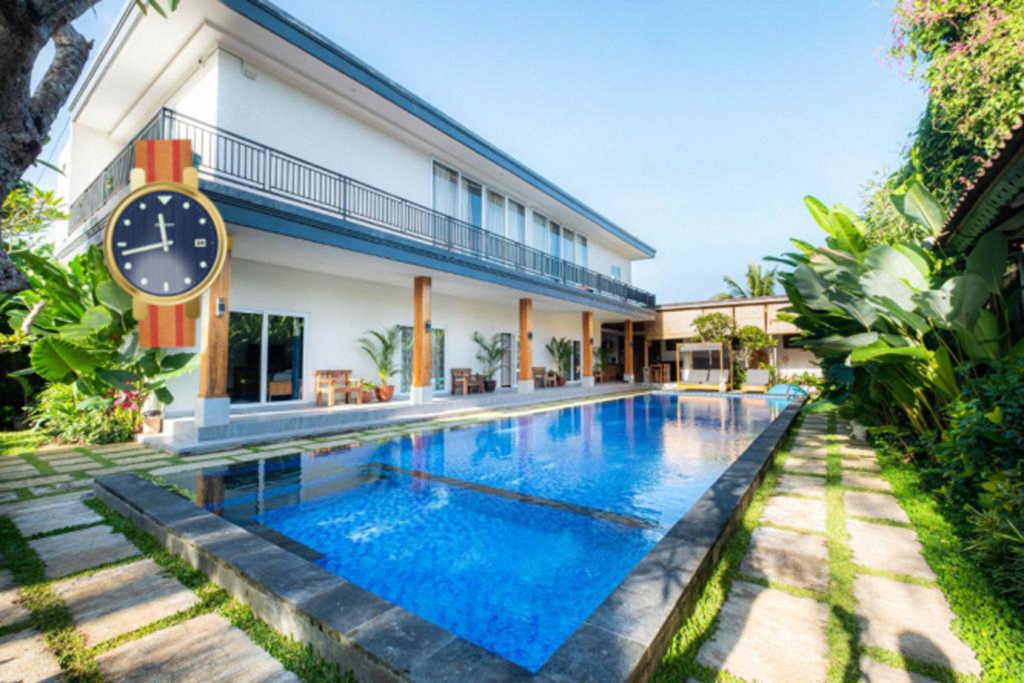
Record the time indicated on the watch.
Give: 11:43
